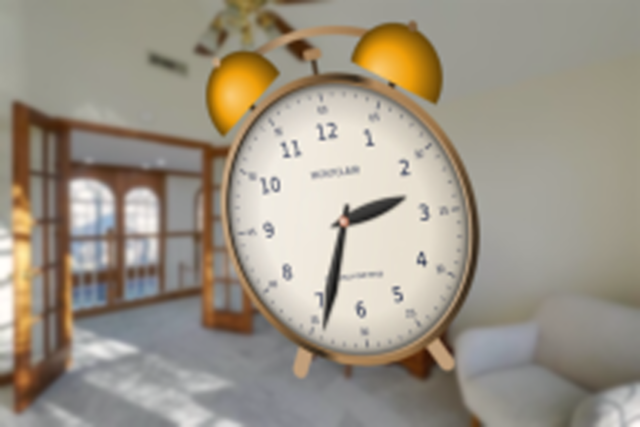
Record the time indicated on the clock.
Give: 2:34
